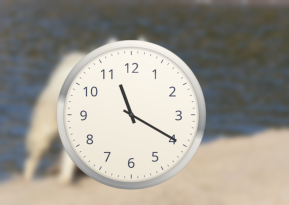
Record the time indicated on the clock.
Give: 11:20
